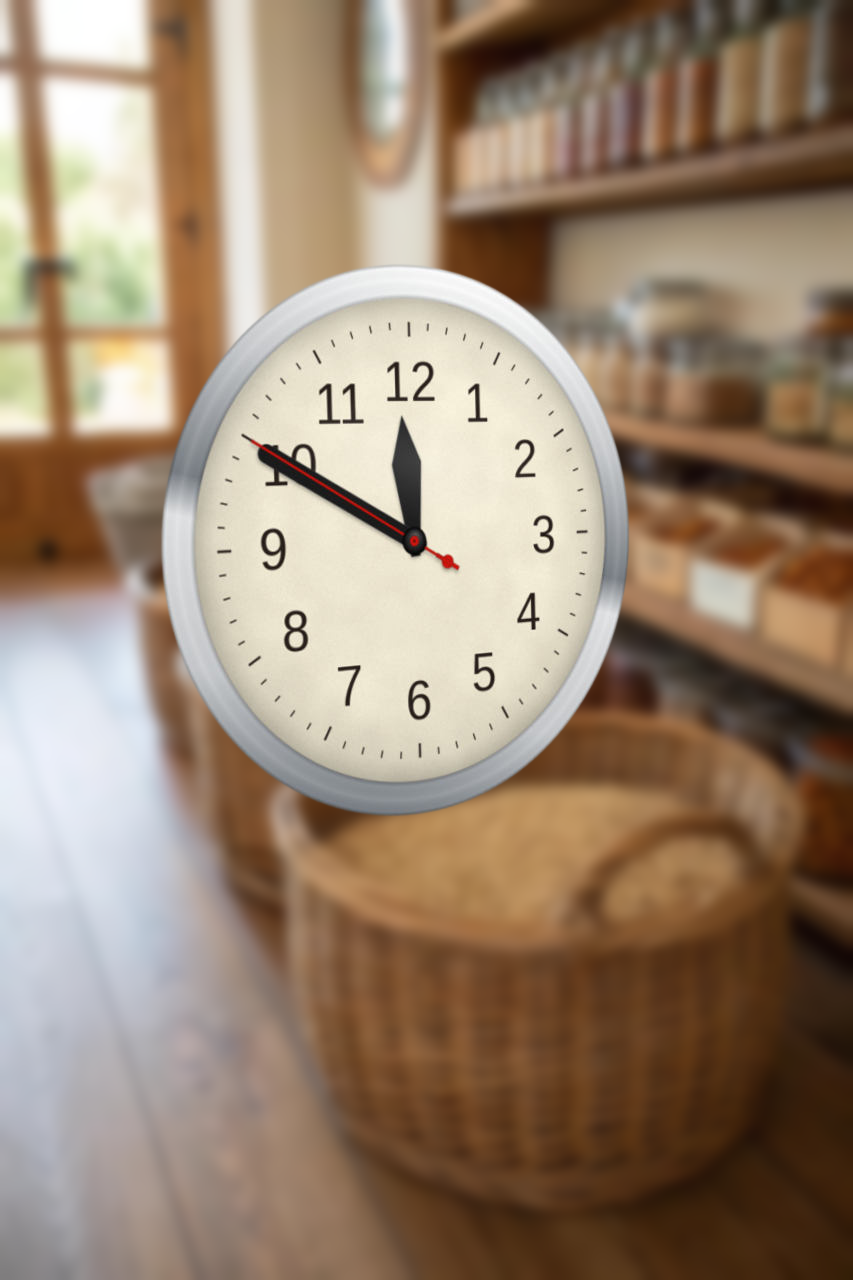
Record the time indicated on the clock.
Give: 11:49:50
